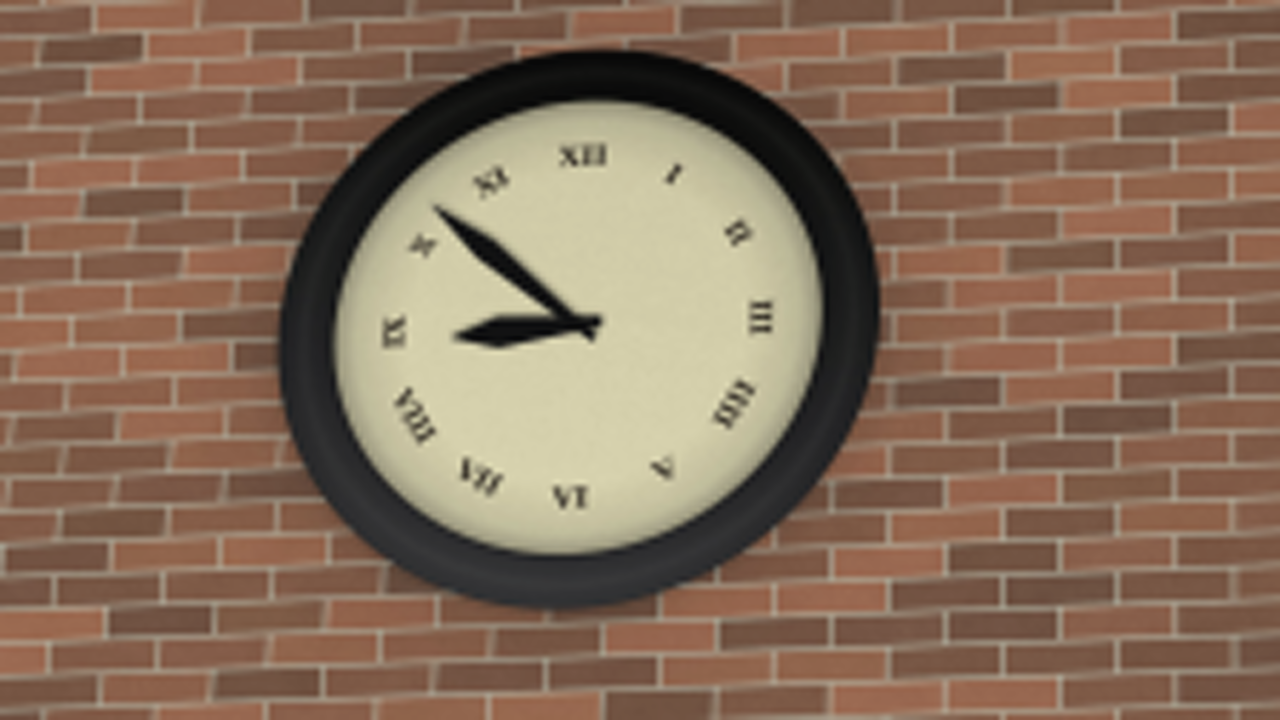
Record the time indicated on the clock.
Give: 8:52
